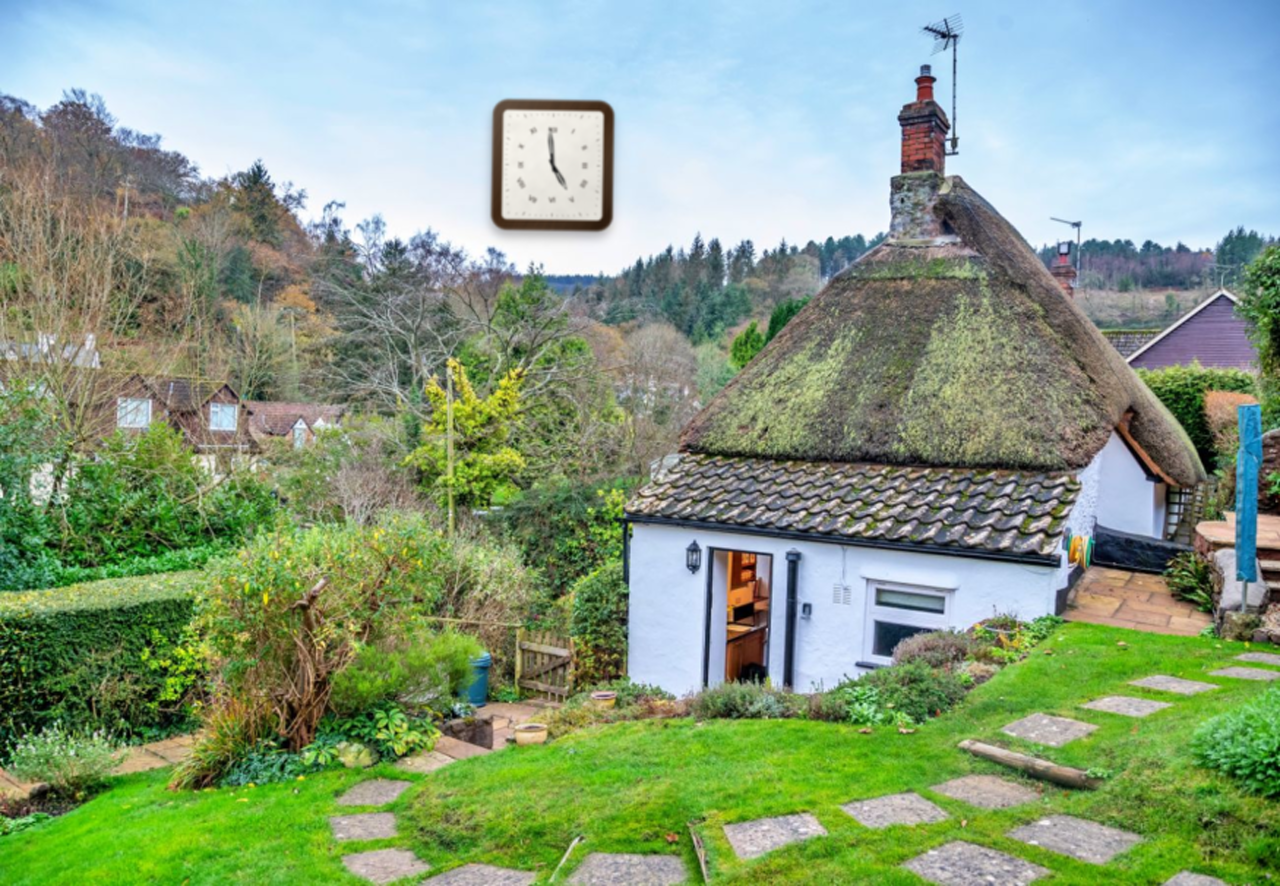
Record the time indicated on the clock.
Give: 4:59
